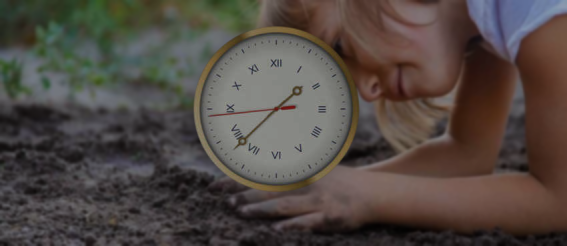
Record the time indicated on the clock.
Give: 1:37:44
